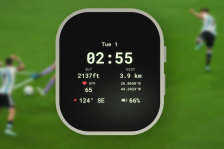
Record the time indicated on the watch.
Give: 2:55
